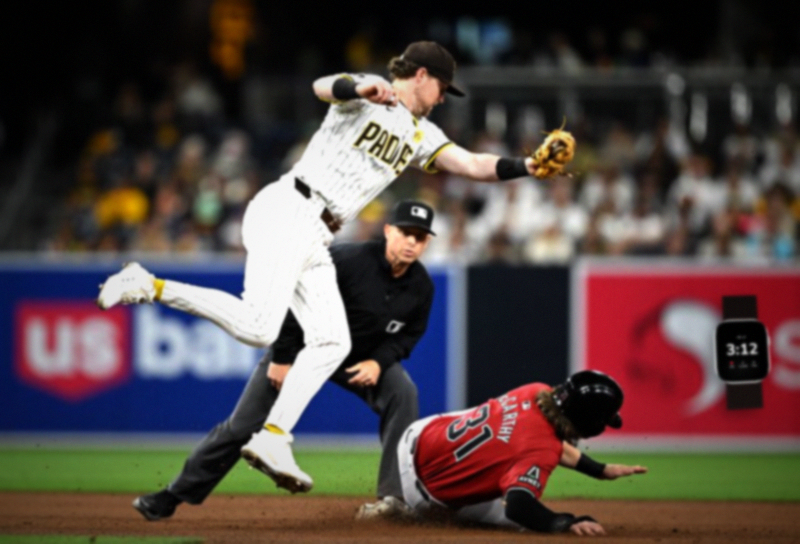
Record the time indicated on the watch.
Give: 3:12
